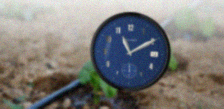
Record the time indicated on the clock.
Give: 11:10
